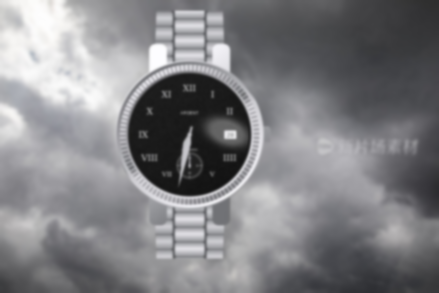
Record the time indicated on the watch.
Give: 6:32
